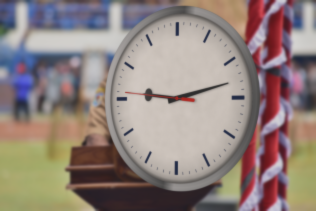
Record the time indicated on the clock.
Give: 9:12:46
